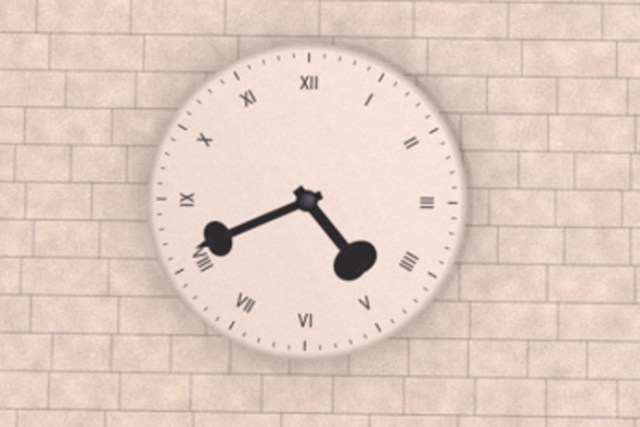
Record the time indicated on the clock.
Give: 4:41
